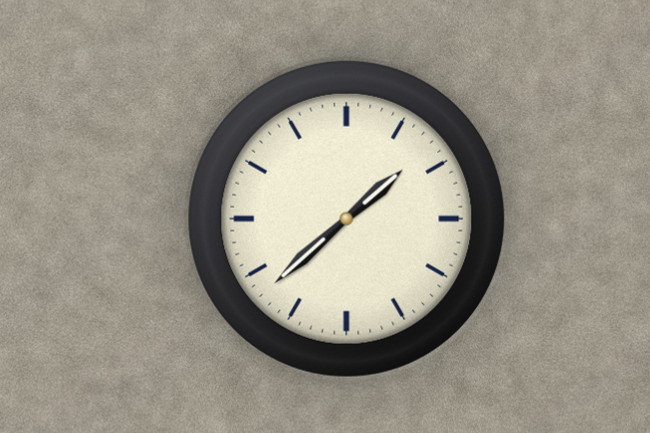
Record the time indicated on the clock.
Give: 1:38
